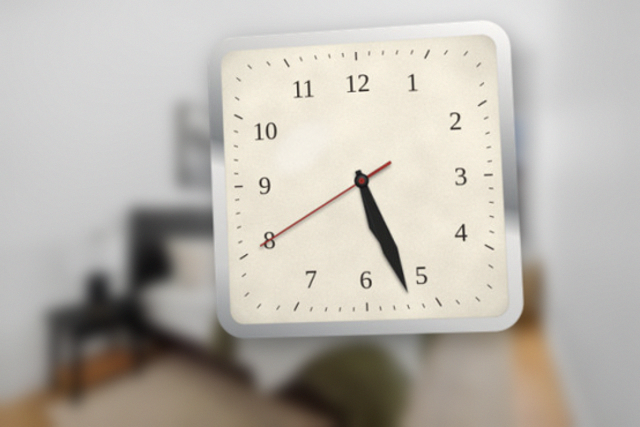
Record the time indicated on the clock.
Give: 5:26:40
